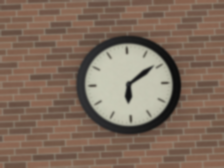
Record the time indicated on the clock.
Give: 6:09
